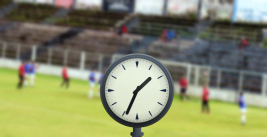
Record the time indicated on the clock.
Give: 1:34
